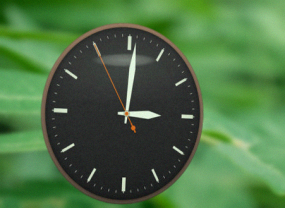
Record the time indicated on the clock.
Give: 3:00:55
